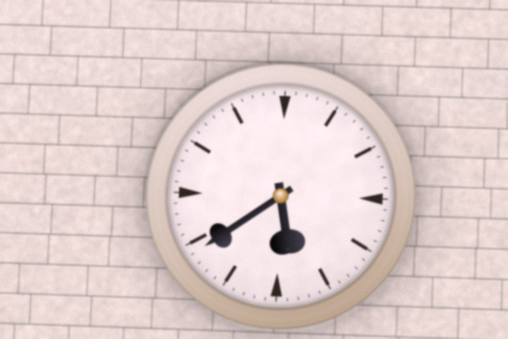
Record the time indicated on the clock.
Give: 5:39
